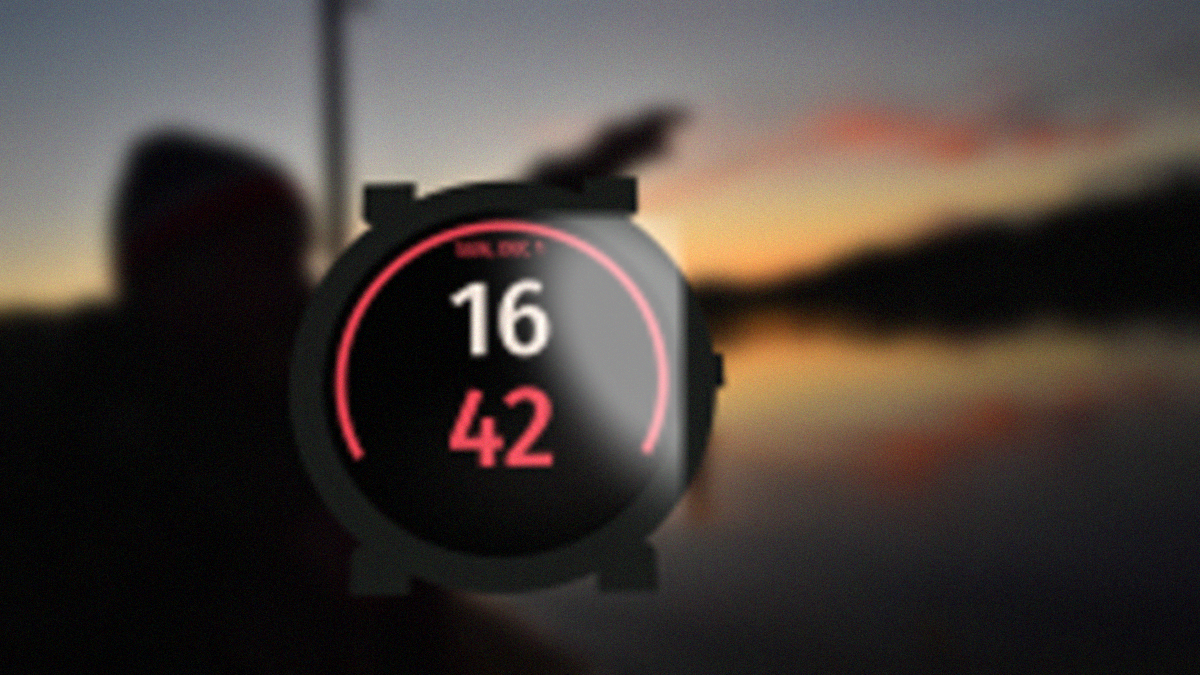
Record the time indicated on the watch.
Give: 16:42
